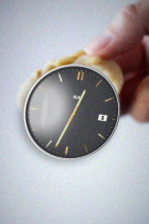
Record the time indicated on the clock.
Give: 12:33
